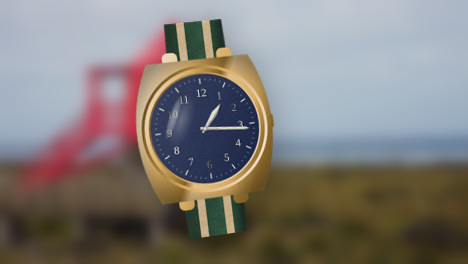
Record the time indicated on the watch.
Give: 1:16
